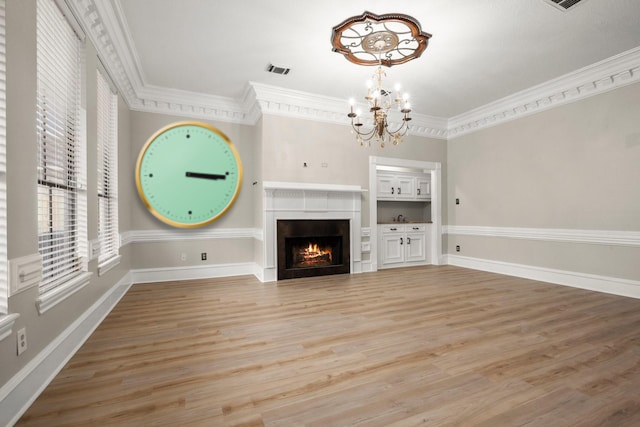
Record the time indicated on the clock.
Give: 3:16
